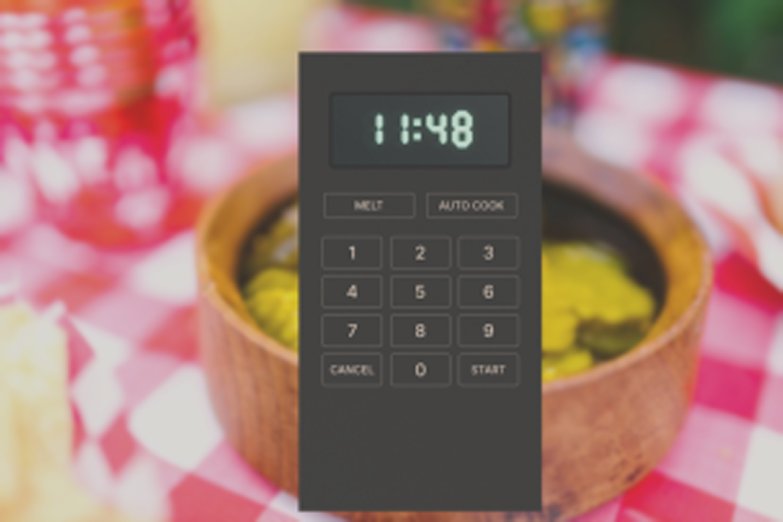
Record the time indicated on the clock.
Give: 11:48
